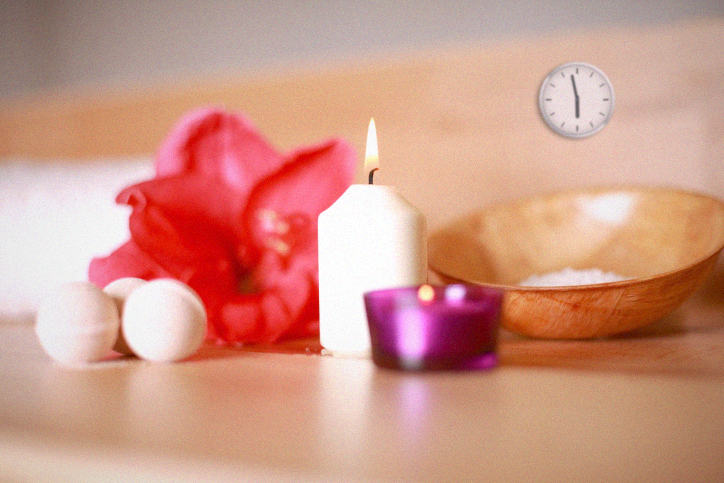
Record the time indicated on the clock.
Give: 5:58
